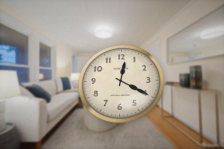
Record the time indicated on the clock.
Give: 12:20
